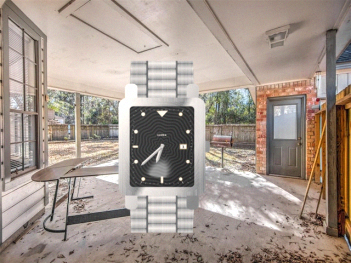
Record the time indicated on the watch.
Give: 6:38
